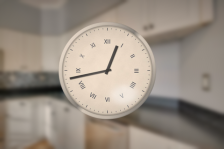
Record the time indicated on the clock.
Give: 12:43
